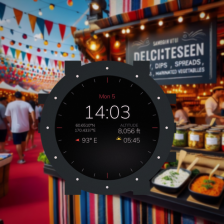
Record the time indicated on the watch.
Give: 14:03
